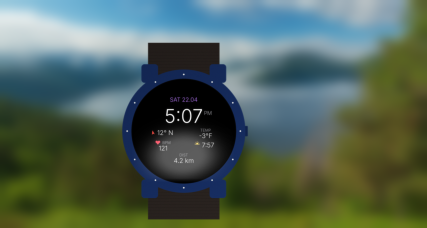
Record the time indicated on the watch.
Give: 5:07
